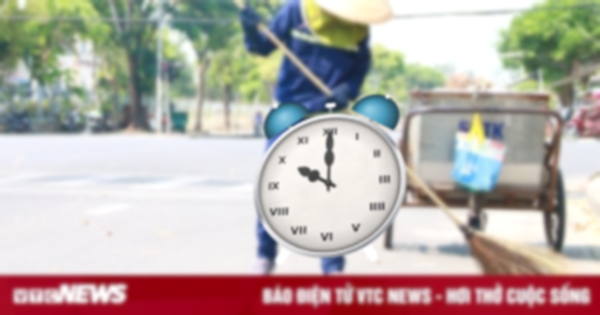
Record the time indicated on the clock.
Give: 10:00
